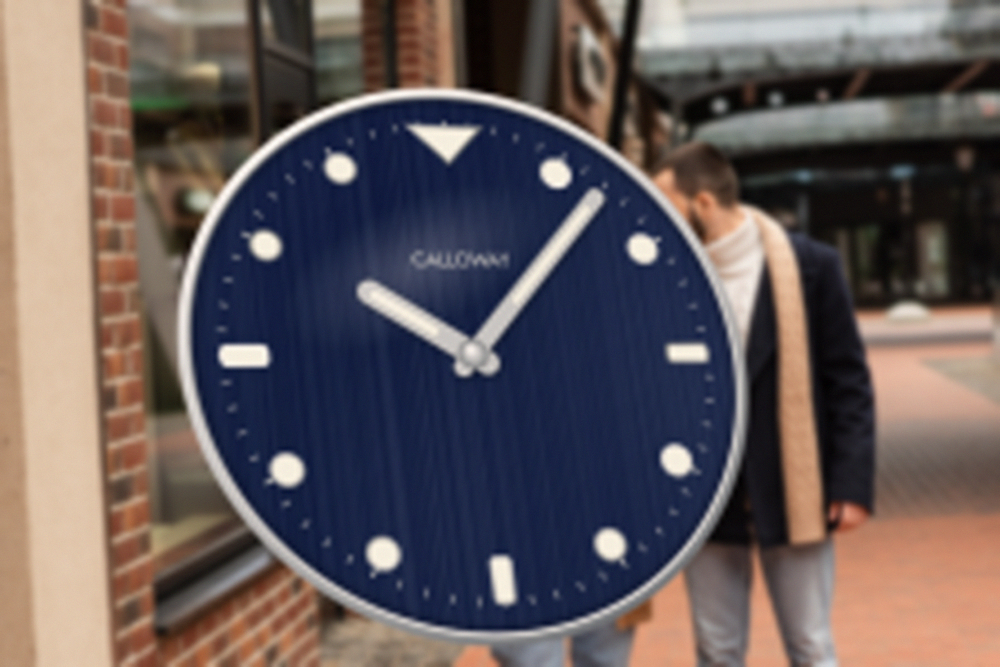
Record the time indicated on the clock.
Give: 10:07
